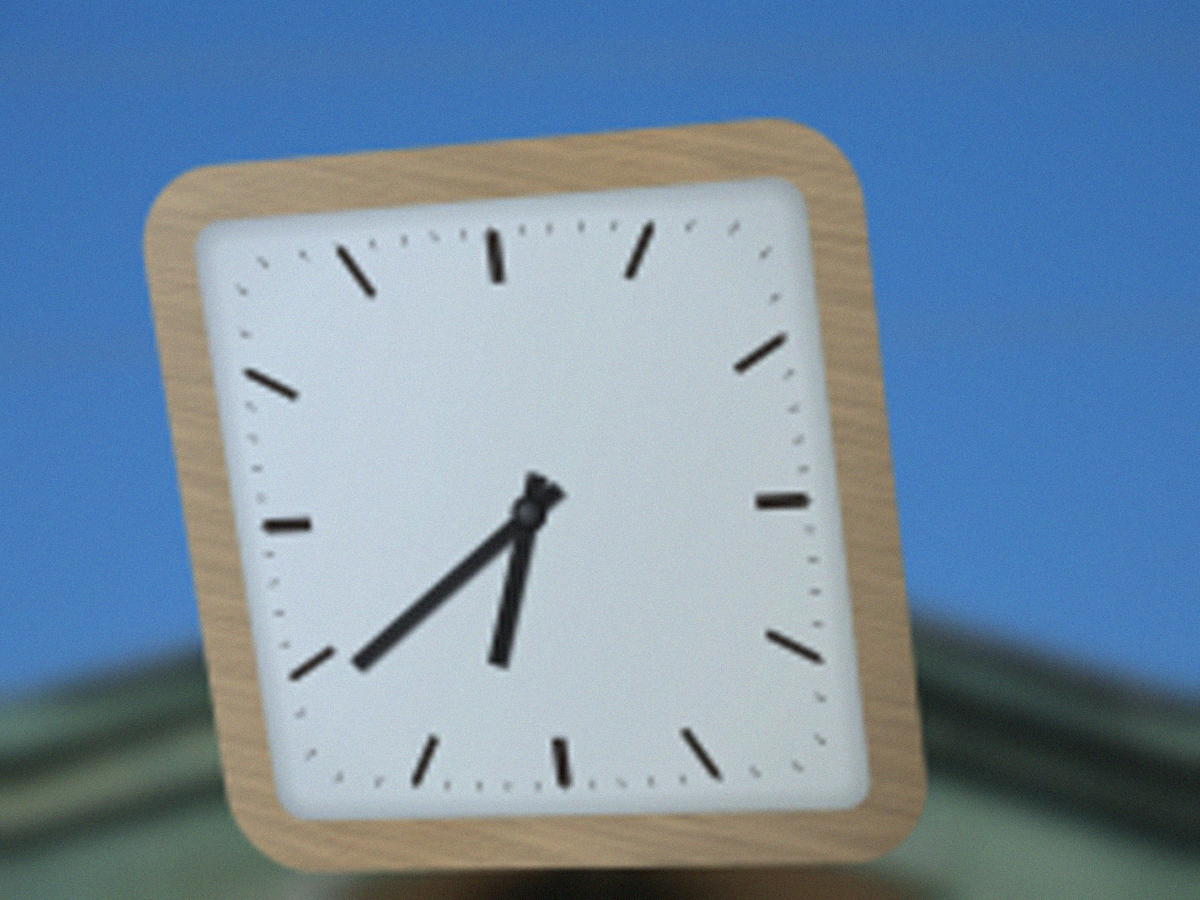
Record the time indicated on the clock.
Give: 6:39
